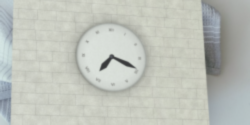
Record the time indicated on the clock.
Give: 7:19
